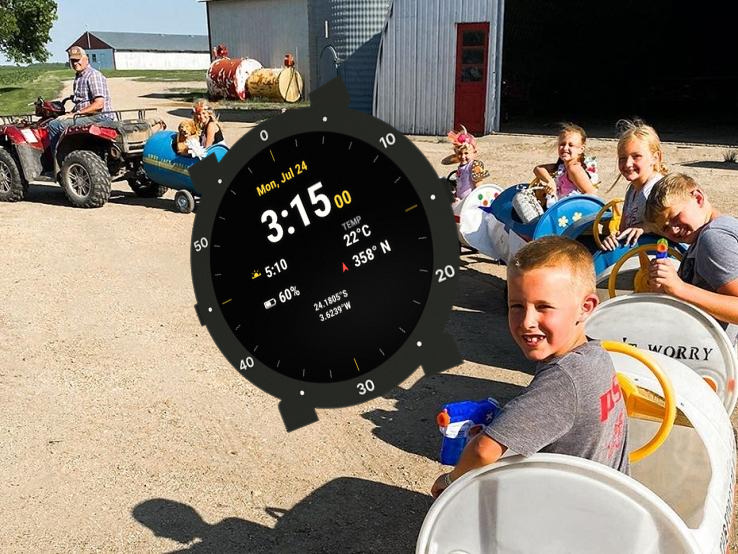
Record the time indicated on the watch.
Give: 3:15:00
